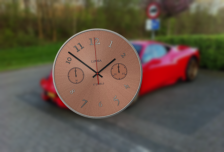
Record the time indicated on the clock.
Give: 1:52
